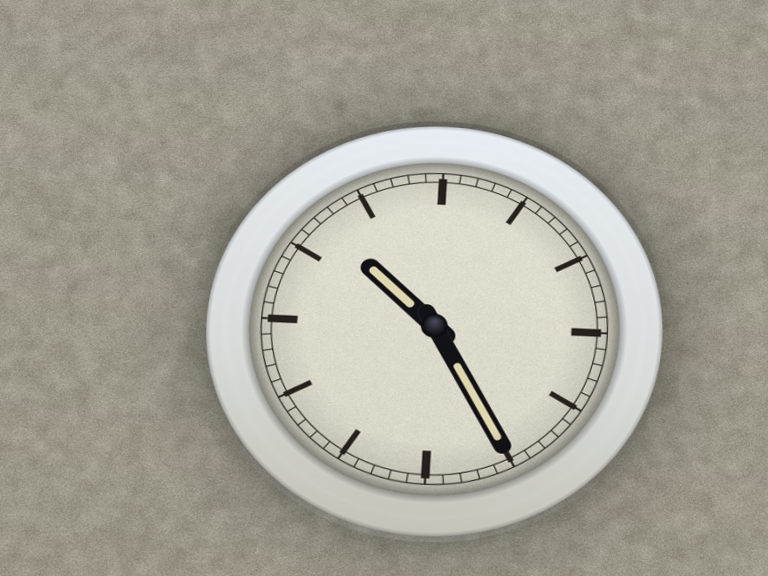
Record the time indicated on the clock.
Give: 10:25
